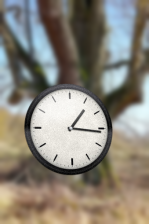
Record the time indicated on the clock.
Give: 1:16
